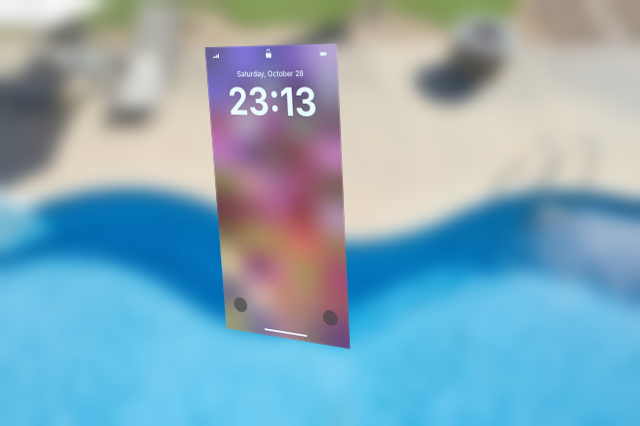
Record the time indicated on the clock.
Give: 23:13
